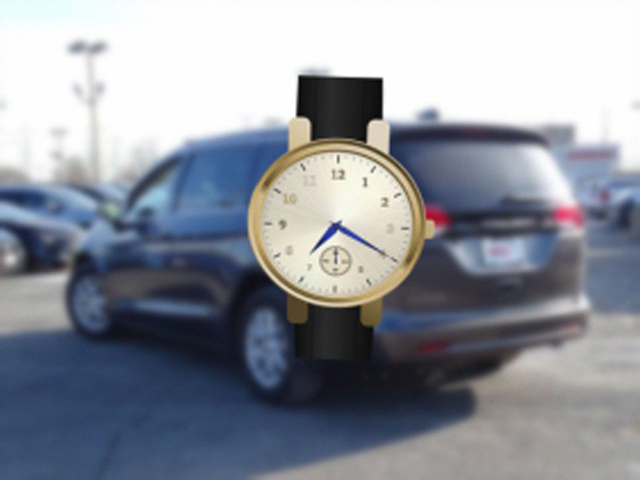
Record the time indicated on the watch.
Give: 7:20
